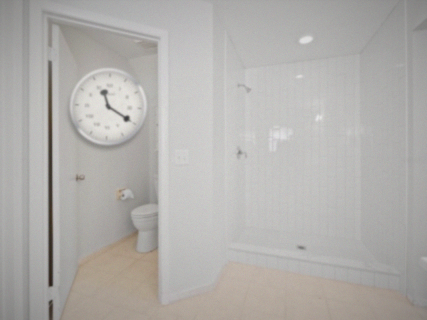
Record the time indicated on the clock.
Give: 11:20
